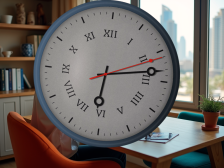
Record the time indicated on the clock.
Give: 6:13:11
